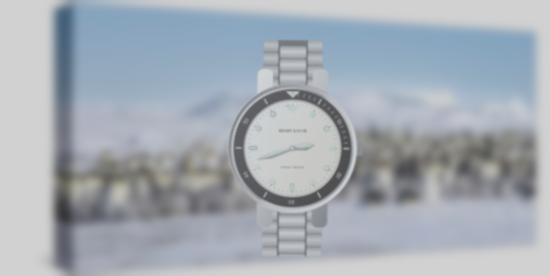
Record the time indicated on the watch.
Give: 2:42
